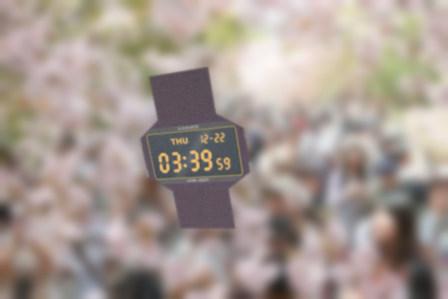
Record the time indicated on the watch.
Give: 3:39:59
